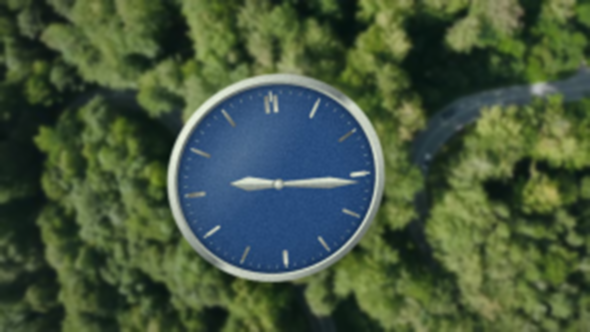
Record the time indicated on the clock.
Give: 9:16
